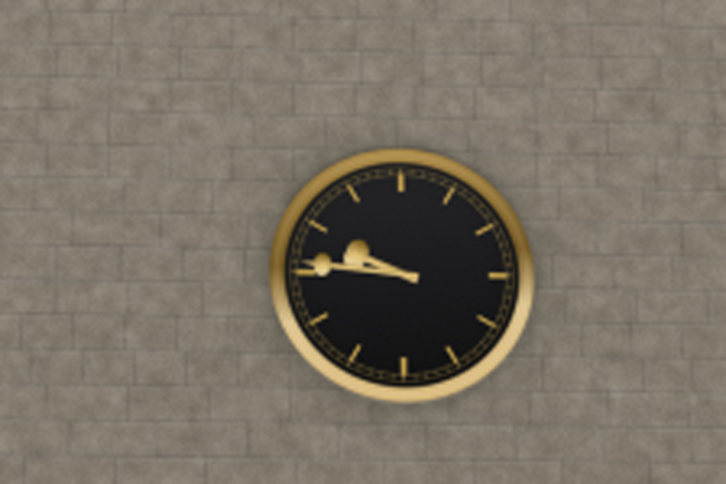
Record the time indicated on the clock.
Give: 9:46
